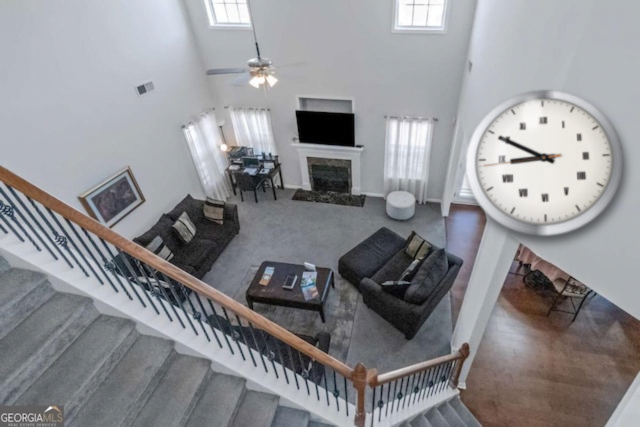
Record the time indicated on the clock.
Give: 8:49:44
